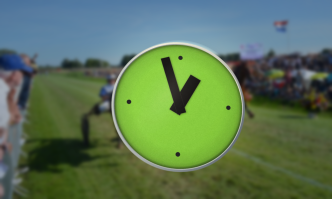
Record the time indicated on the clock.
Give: 12:57
